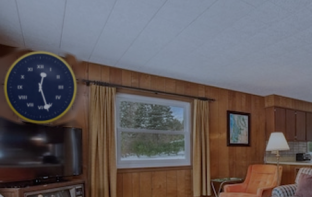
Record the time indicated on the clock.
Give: 12:27
